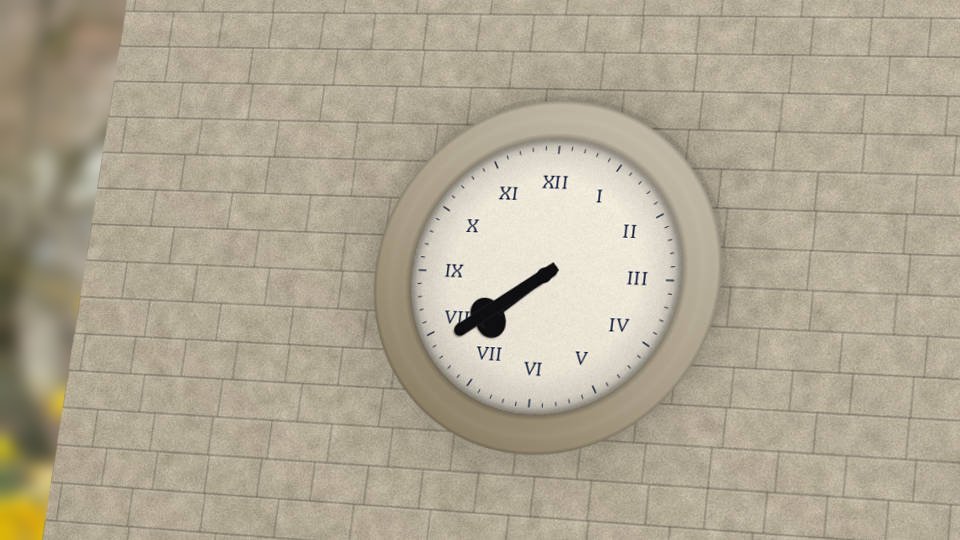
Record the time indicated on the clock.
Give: 7:39
